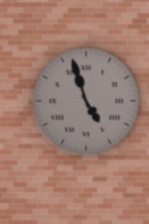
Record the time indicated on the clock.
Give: 4:57
